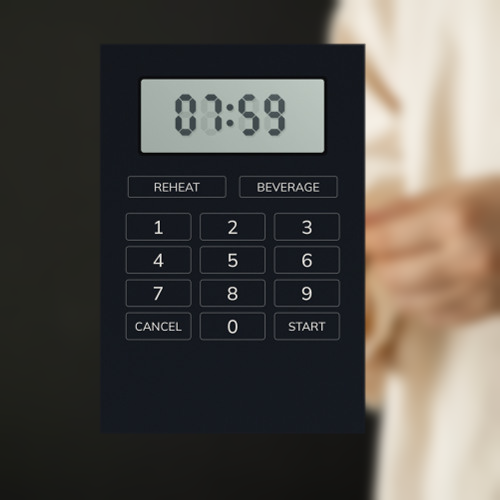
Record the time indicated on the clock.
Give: 7:59
